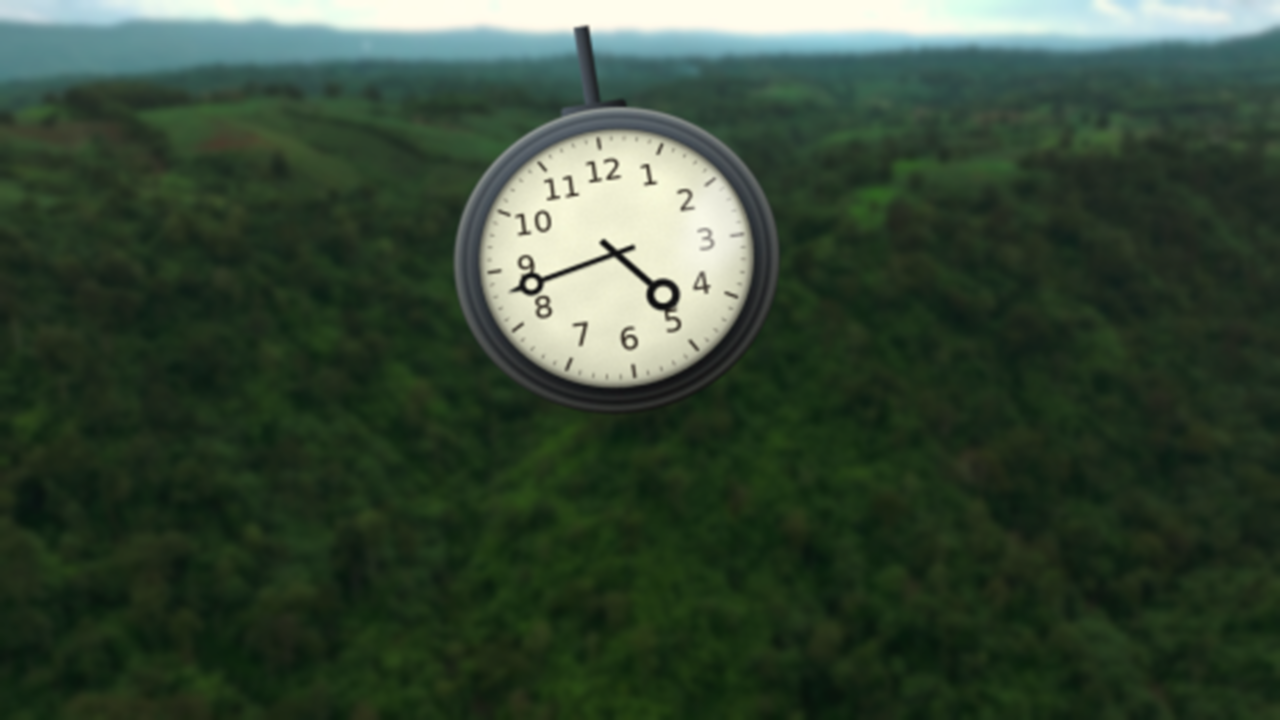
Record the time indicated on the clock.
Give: 4:43
